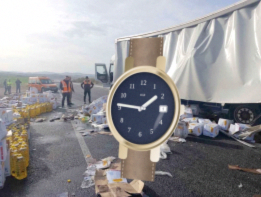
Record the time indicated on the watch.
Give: 1:46
